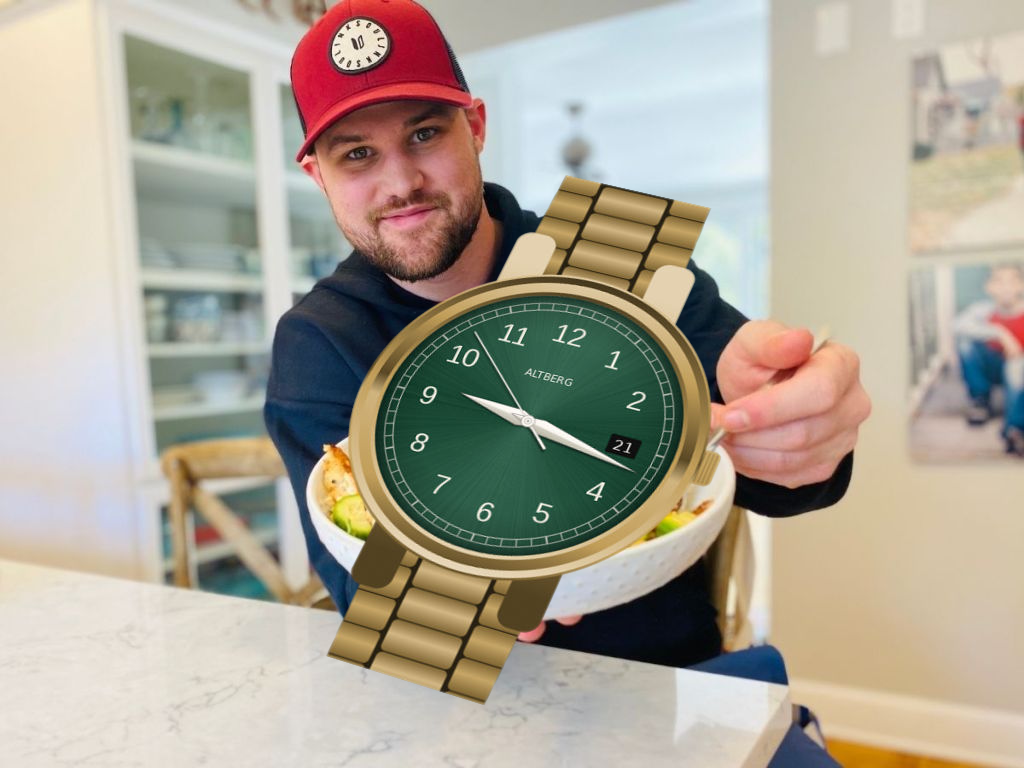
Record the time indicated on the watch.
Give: 9:16:52
